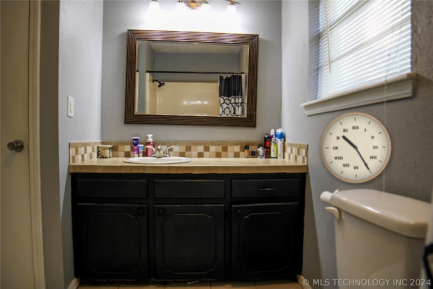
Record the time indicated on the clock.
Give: 10:25
